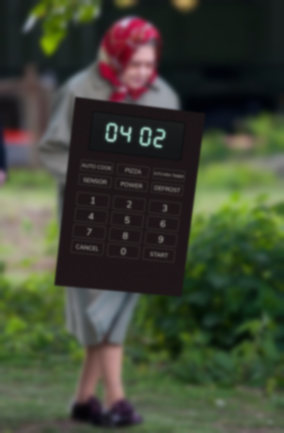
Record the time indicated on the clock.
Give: 4:02
